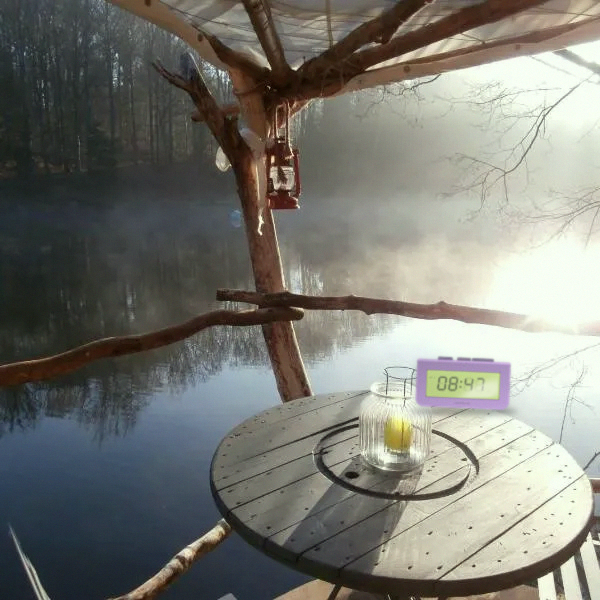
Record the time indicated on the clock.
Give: 8:47
